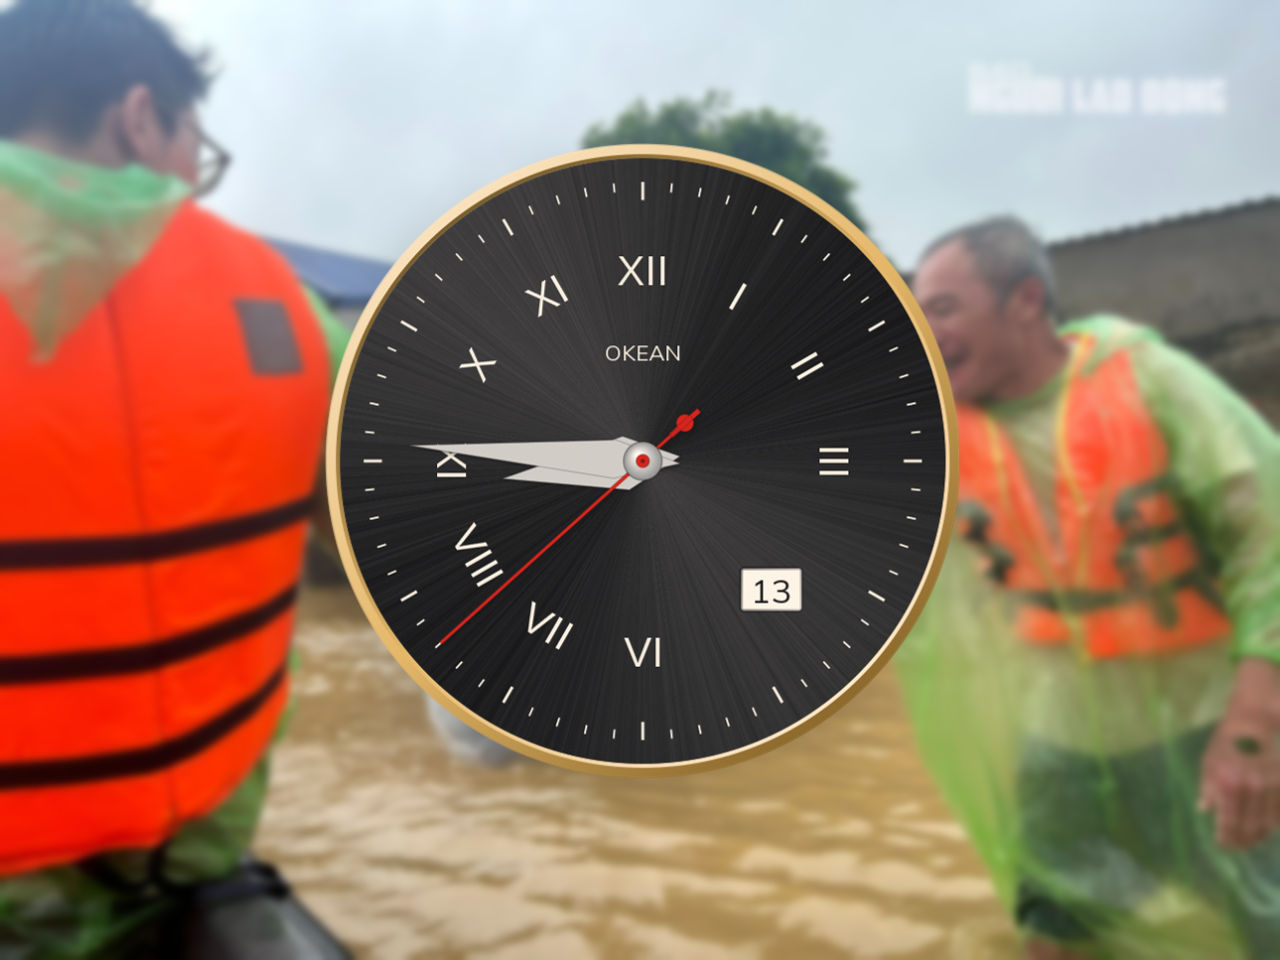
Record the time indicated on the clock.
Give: 8:45:38
